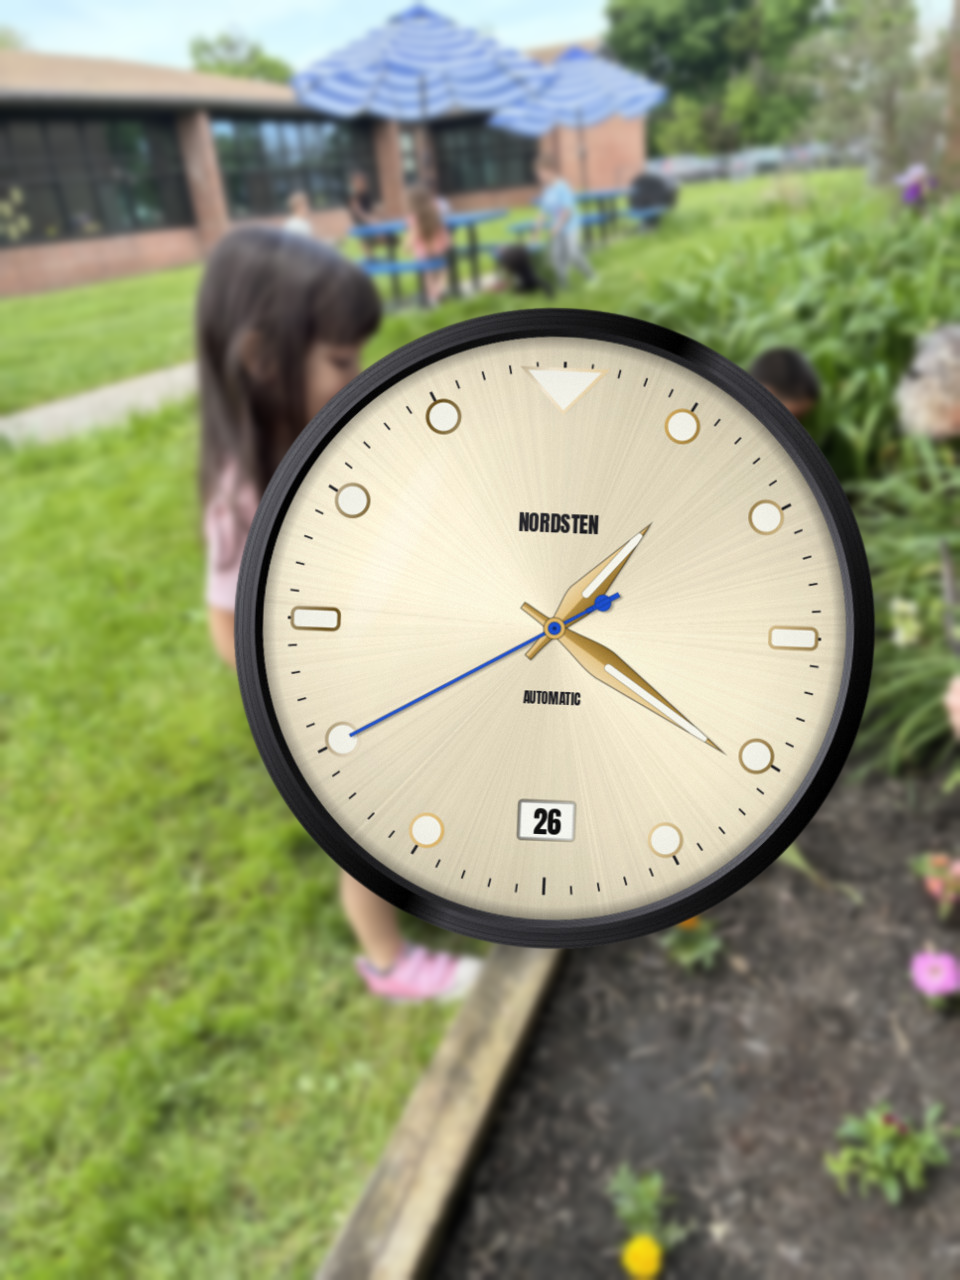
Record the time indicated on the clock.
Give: 1:20:40
